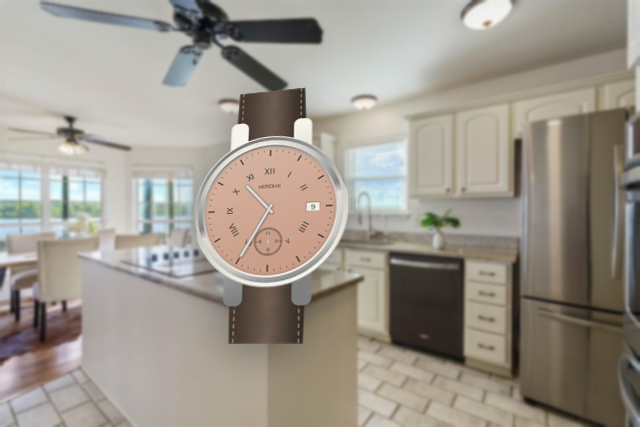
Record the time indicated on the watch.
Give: 10:35
